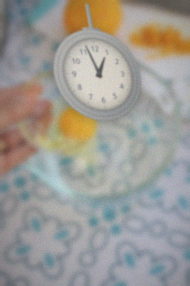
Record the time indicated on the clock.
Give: 12:57
